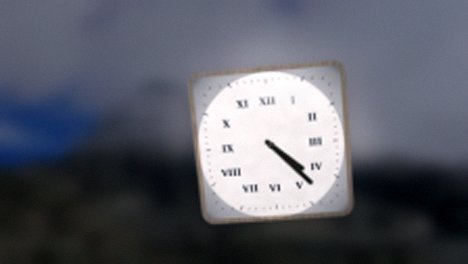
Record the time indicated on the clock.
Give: 4:23
